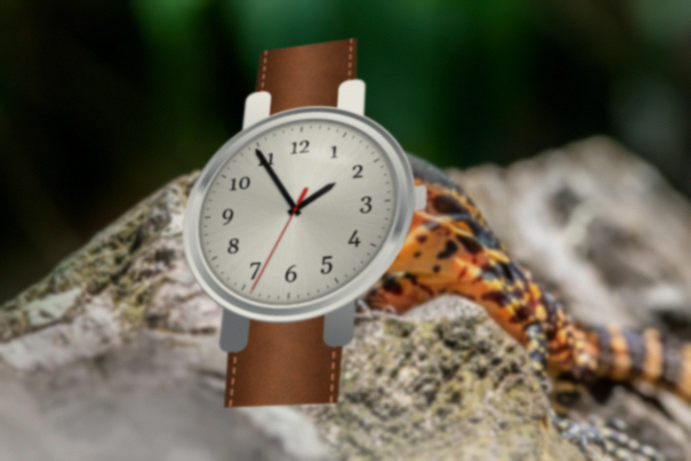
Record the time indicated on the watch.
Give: 1:54:34
